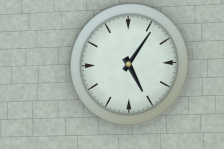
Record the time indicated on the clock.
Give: 5:06
